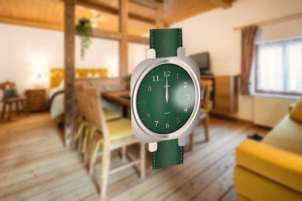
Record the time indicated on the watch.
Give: 12:00
